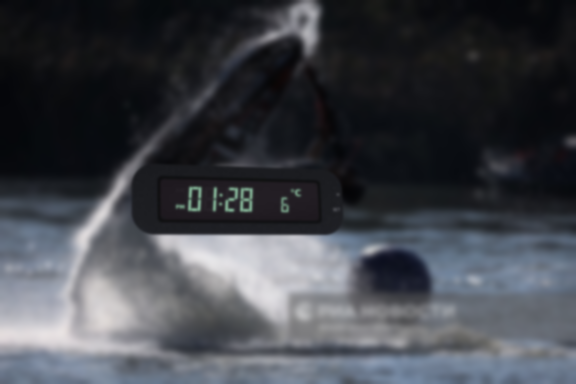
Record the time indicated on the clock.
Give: 1:28
